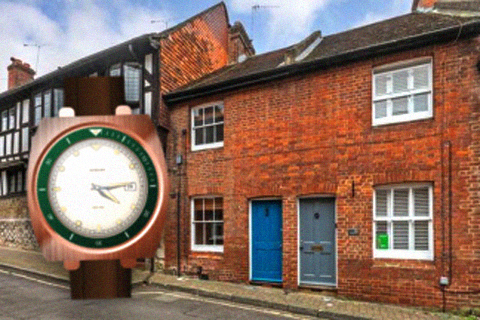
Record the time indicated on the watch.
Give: 4:14
